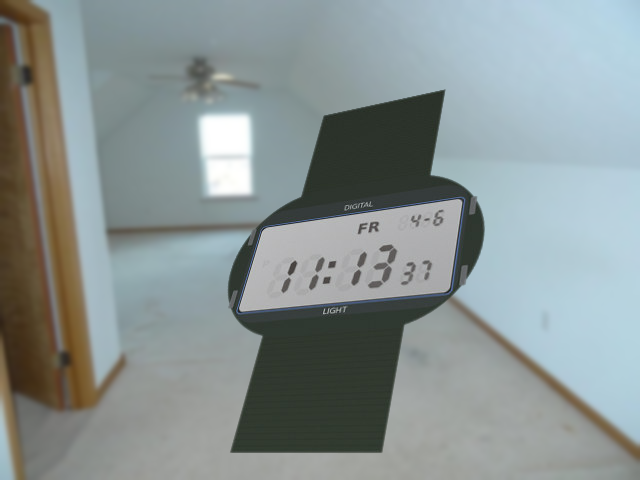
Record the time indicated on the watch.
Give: 11:13:37
